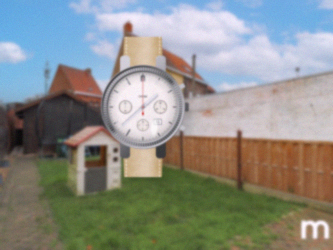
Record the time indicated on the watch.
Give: 1:38
